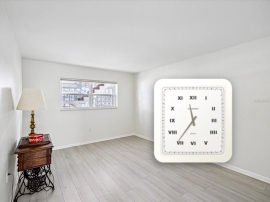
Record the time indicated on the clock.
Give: 11:36
